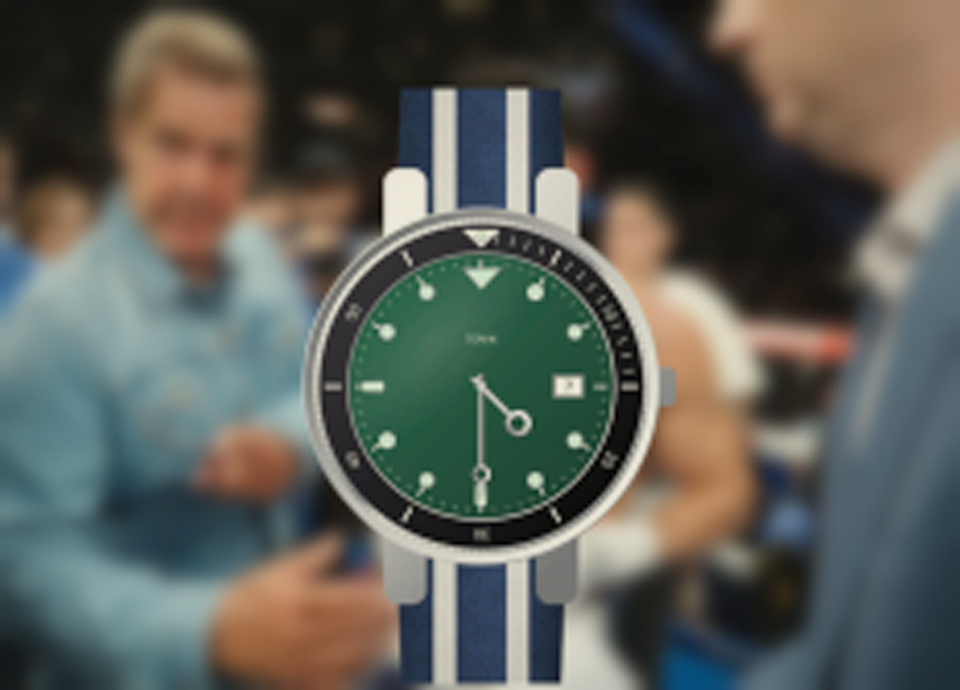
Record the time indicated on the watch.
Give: 4:30
